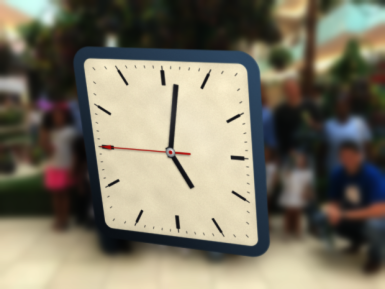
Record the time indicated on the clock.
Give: 5:01:45
